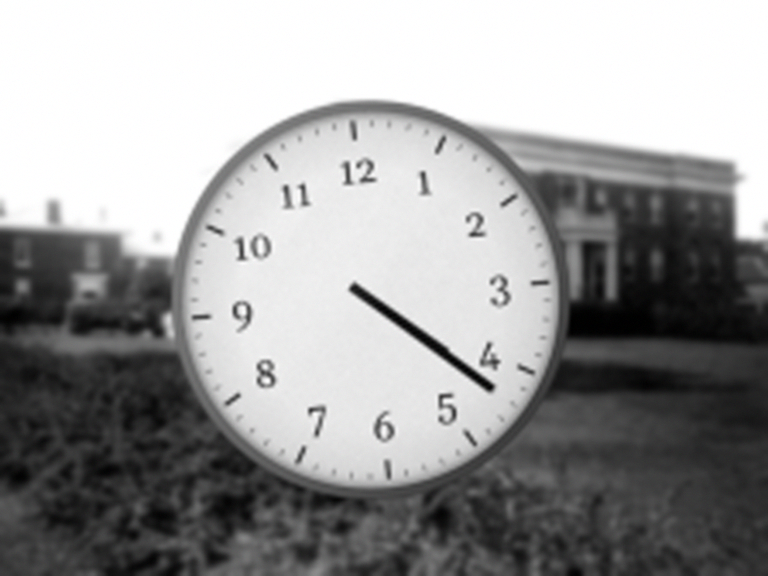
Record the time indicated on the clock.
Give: 4:22
